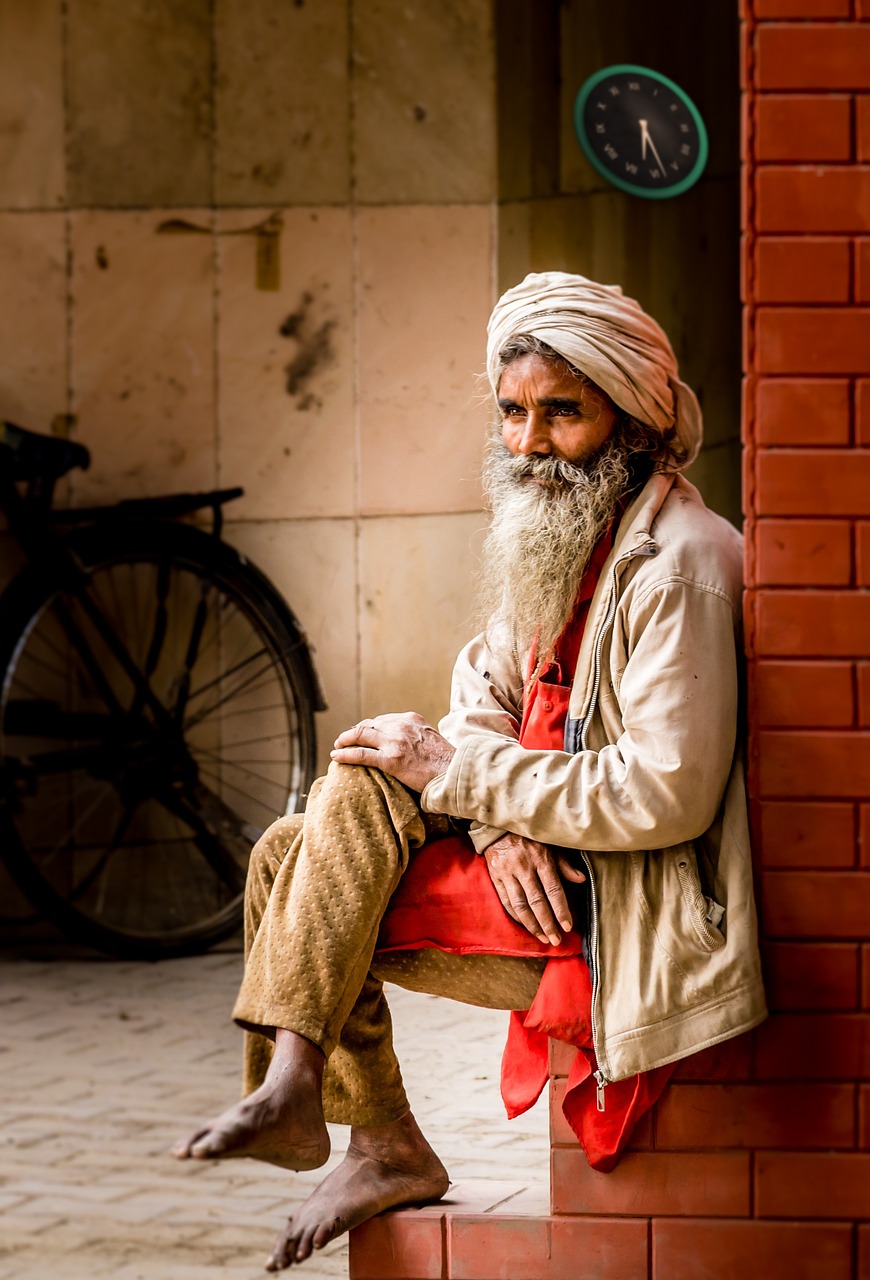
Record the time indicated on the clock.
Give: 6:28
